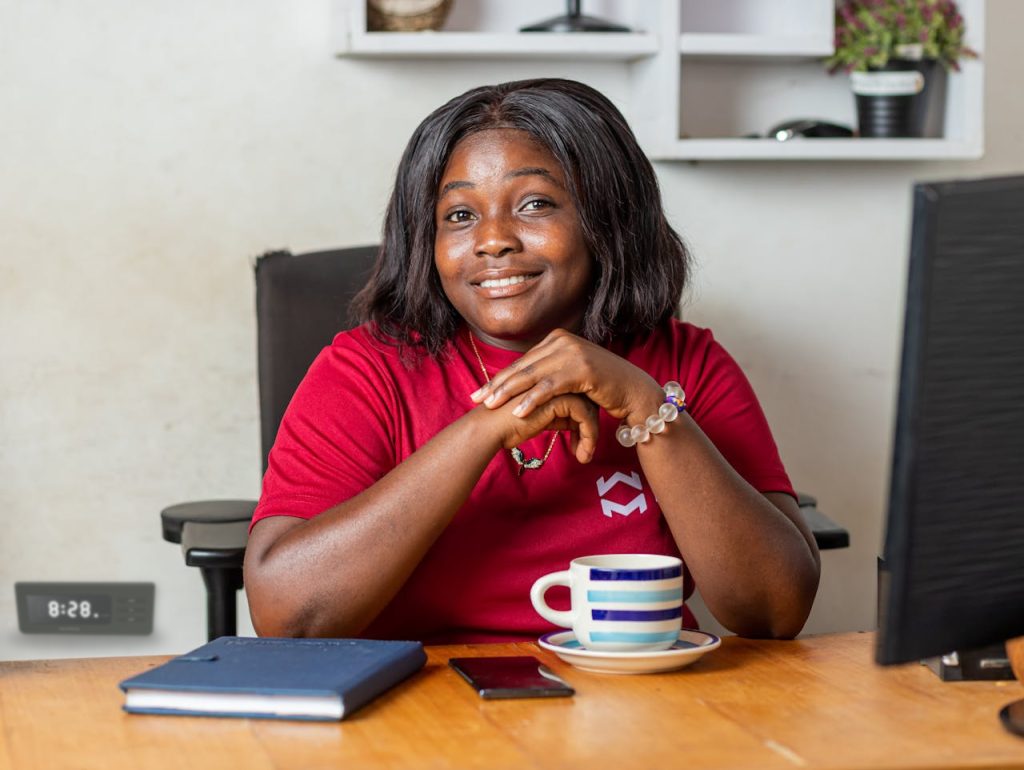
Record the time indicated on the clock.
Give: 8:28
